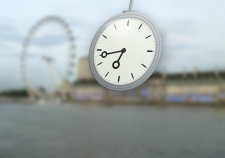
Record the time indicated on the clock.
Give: 6:43
